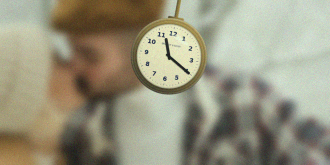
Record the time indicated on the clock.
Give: 11:20
